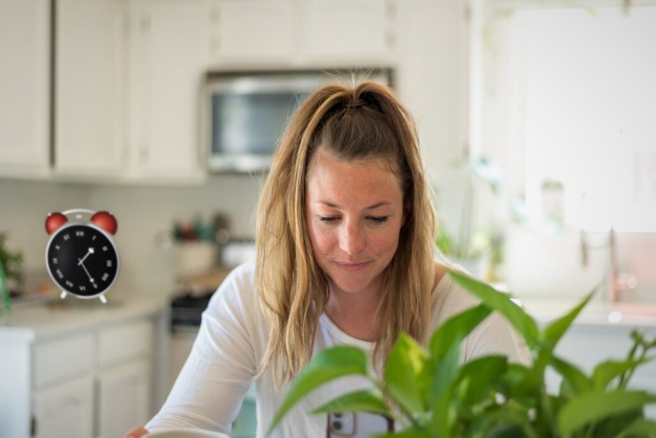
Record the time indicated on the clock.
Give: 1:25
